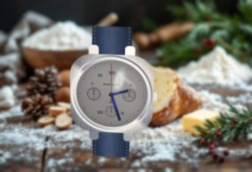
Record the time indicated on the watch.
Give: 2:27
